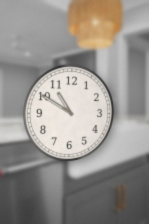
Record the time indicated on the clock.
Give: 10:50
